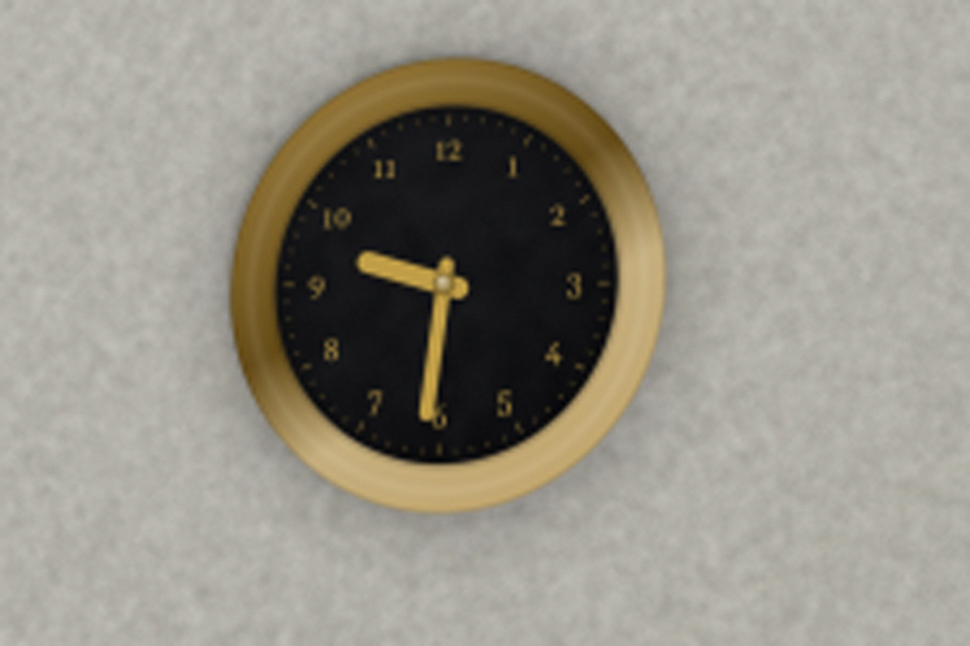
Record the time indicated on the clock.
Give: 9:31
